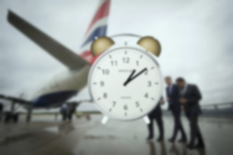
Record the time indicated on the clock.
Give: 1:09
